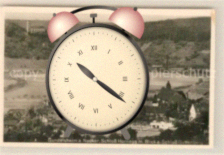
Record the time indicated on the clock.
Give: 10:21
